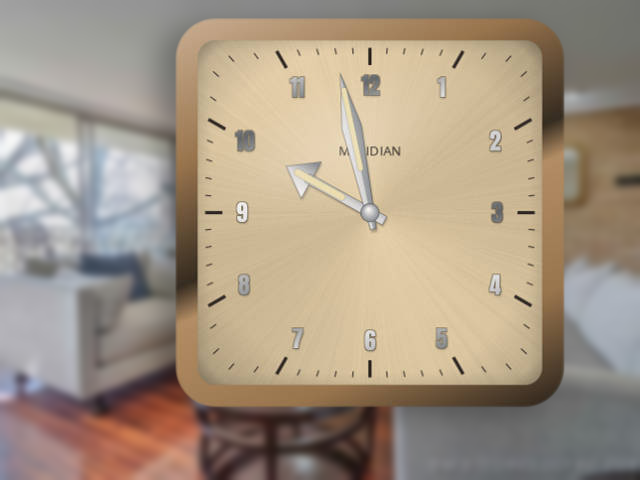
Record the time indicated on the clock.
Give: 9:58
